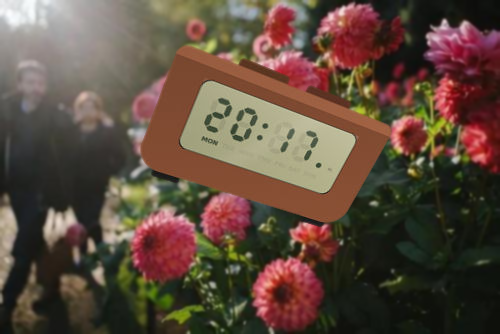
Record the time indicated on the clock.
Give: 20:17
